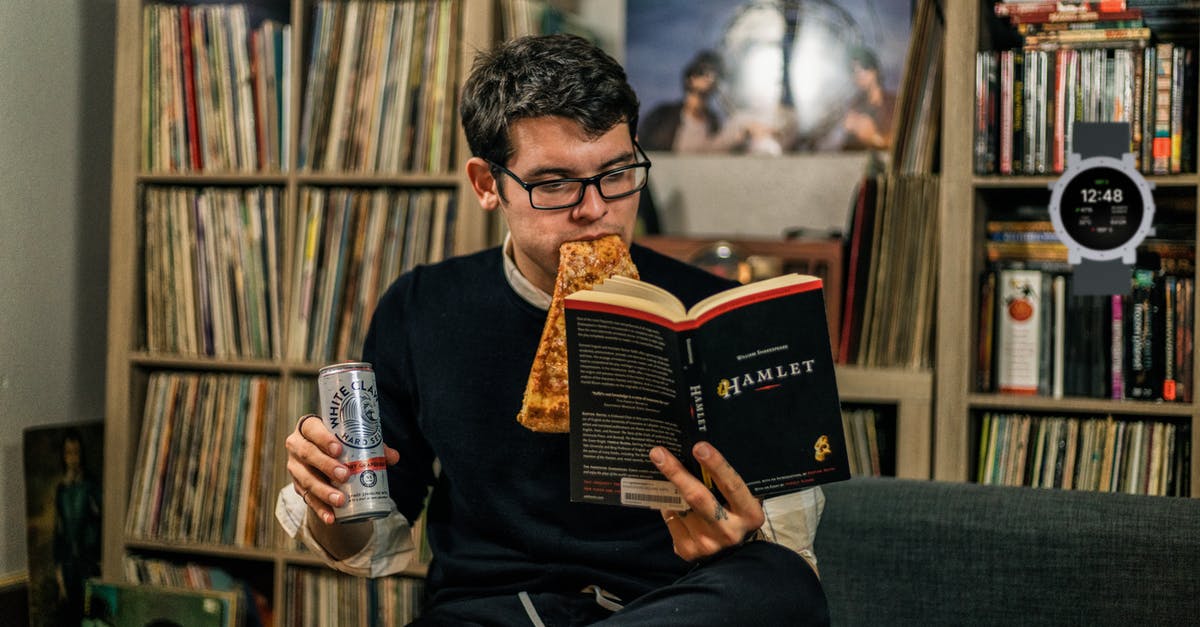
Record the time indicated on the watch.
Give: 12:48
